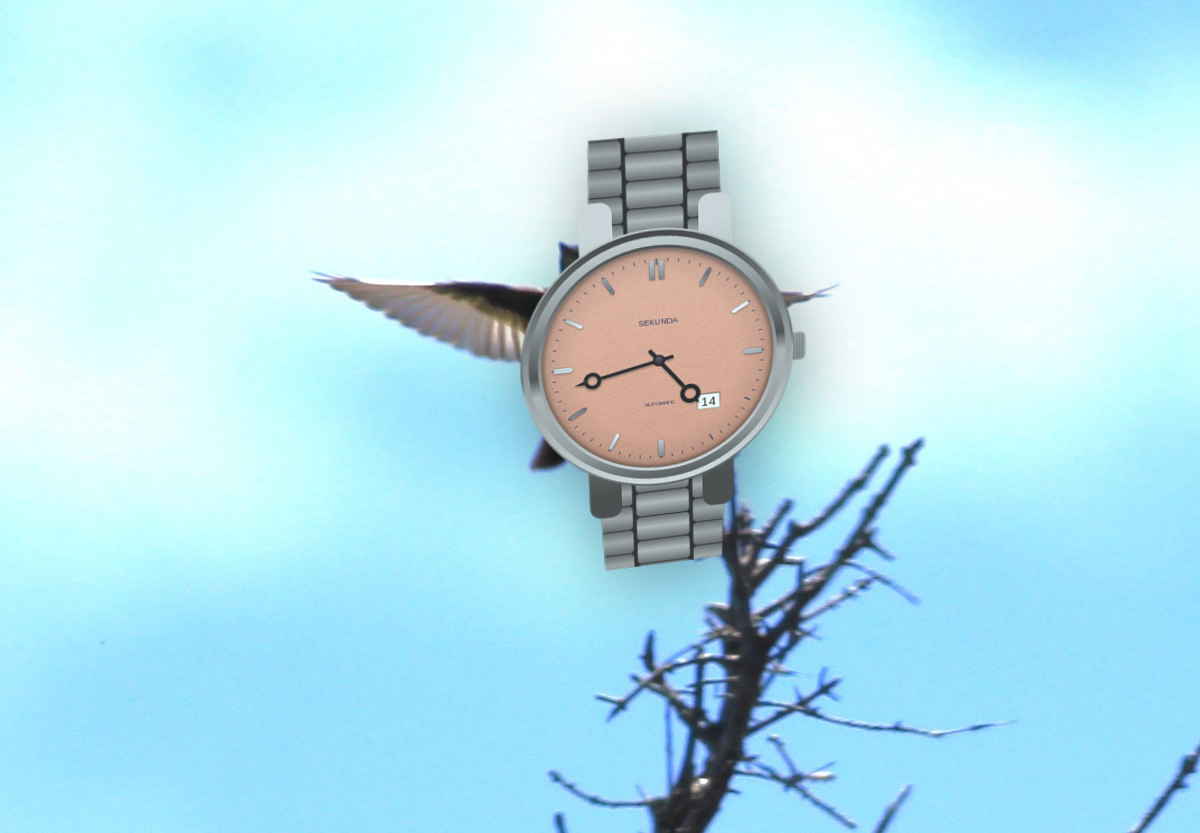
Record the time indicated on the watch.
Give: 4:43
